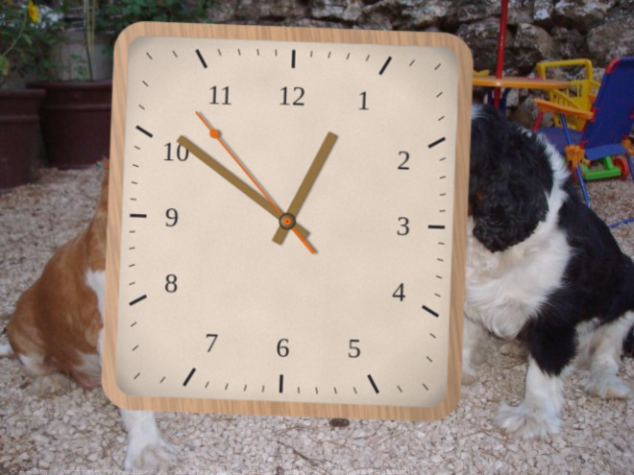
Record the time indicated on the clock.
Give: 12:50:53
